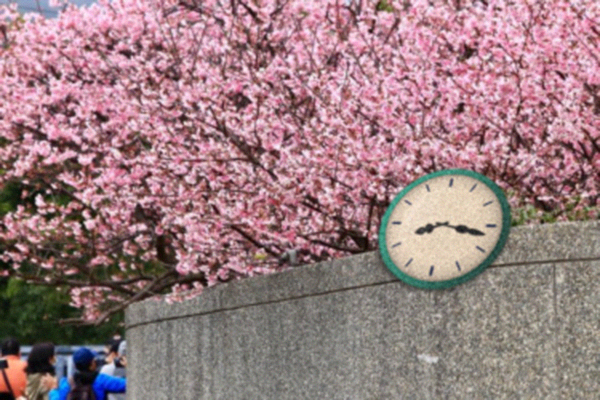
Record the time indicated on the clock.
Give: 8:17
